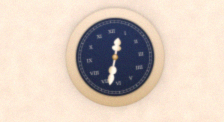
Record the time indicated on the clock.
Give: 12:33
